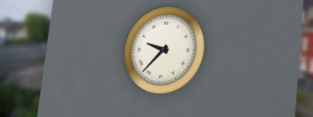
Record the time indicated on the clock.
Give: 9:37
